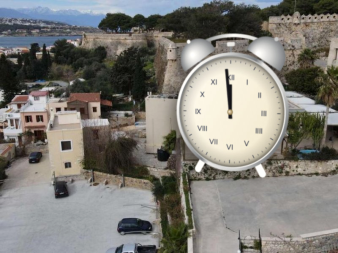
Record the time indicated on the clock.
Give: 11:59
